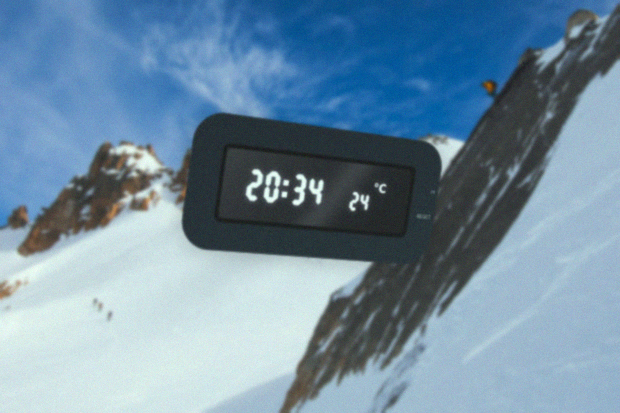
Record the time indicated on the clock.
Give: 20:34
